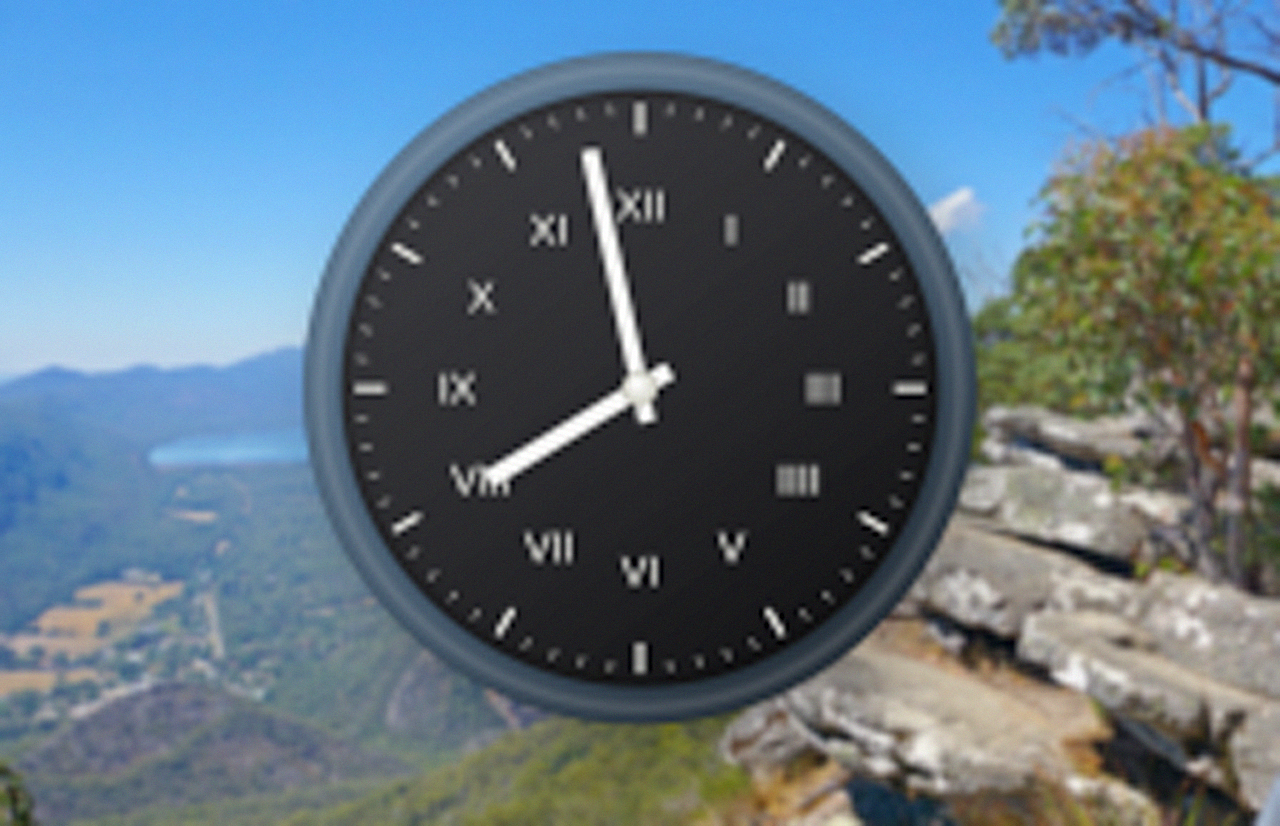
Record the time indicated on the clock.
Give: 7:58
